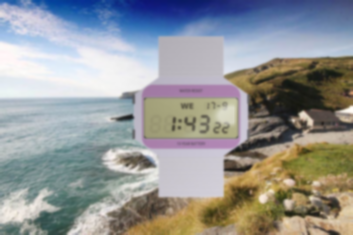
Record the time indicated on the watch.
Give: 1:43:22
